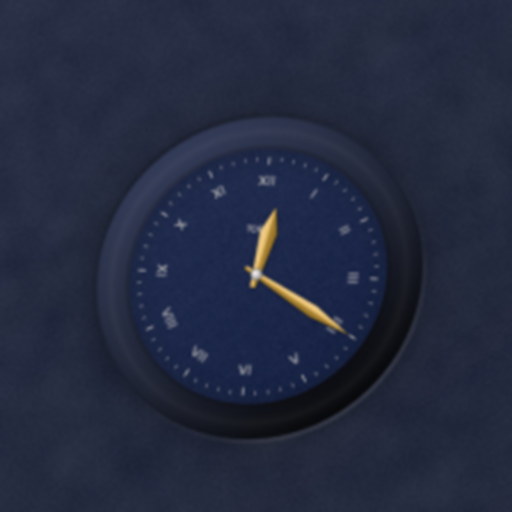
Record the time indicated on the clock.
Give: 12:20
